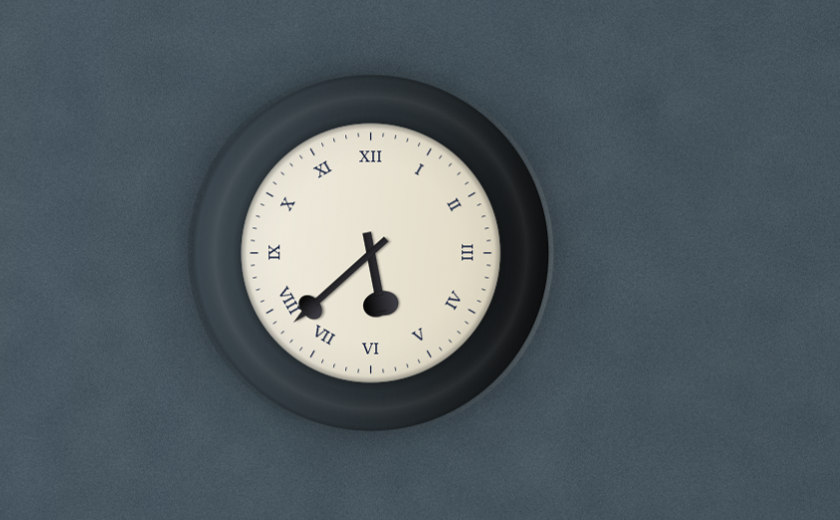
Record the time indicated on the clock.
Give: 5:38
